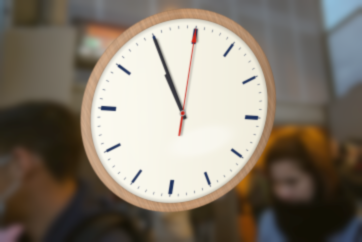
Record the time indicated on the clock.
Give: 10:55:00
